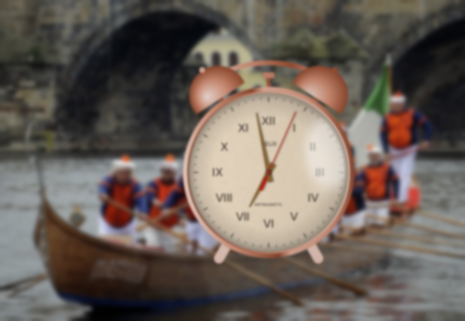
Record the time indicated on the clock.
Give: 6:58:04
